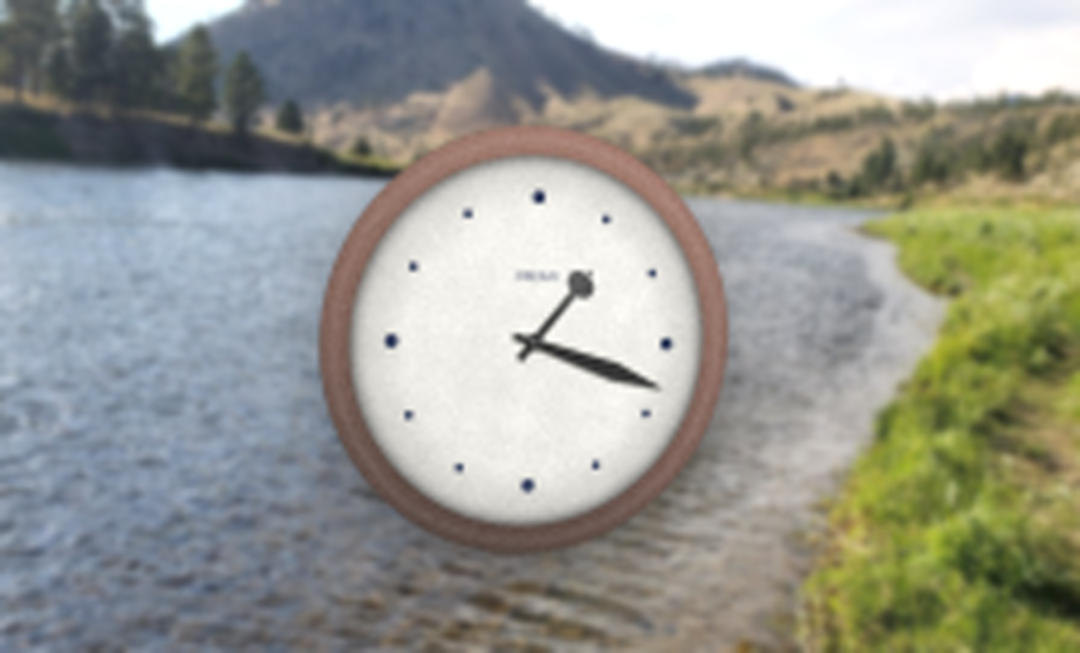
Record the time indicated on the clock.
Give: 1:18
